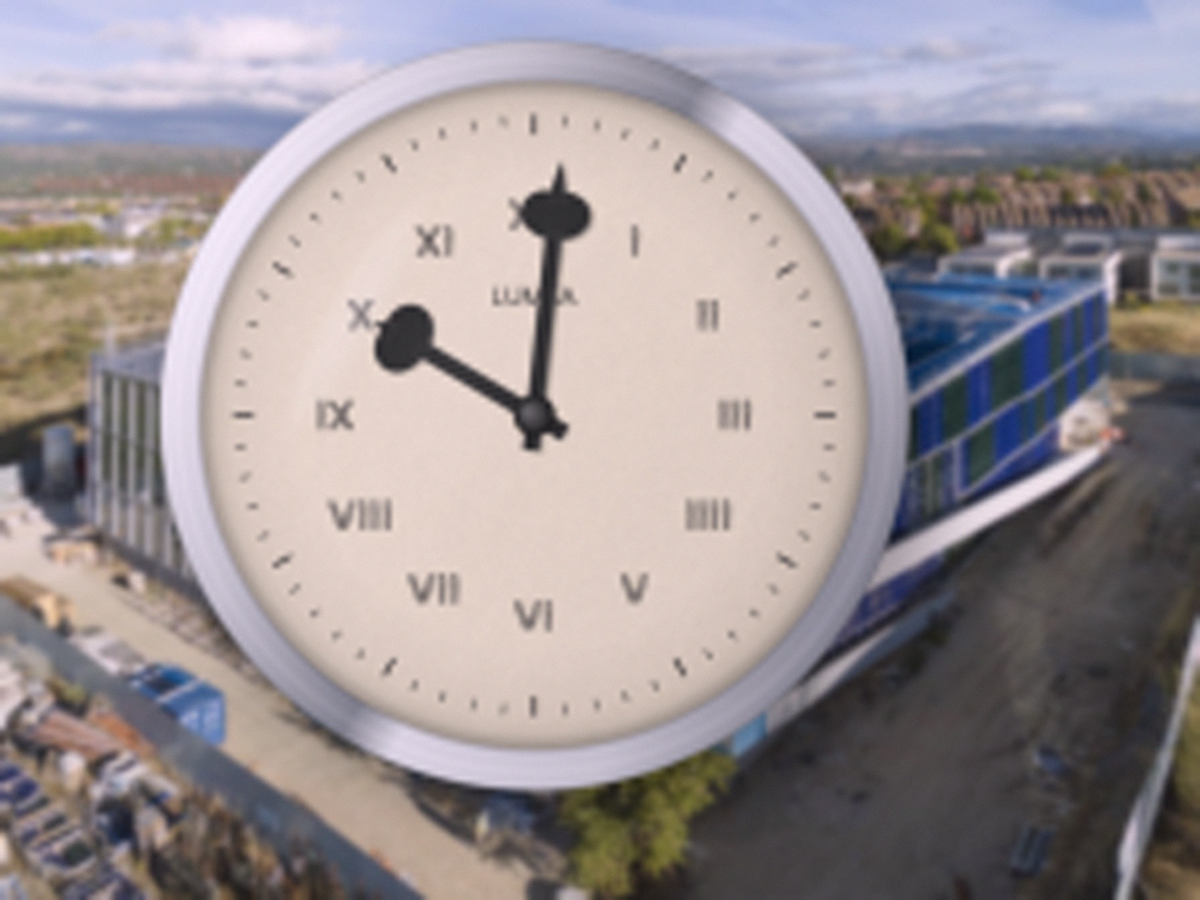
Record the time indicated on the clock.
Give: 10:01
